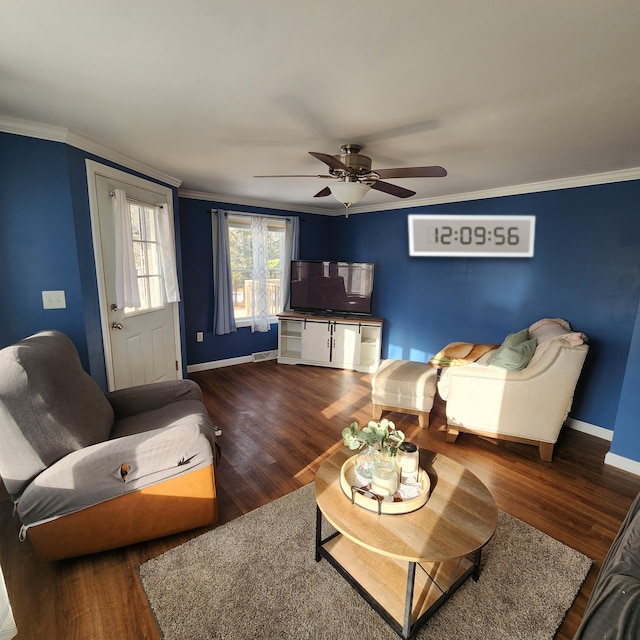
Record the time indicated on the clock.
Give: 12:09:56
